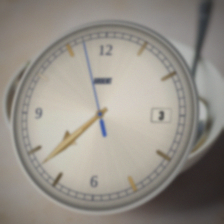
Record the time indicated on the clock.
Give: 7:37:57
